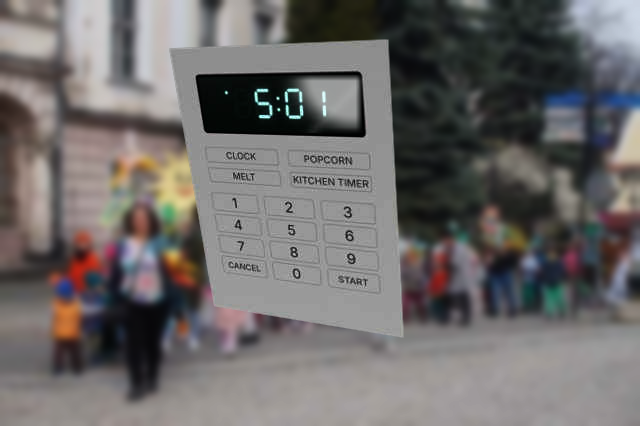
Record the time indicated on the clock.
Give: 5:01
